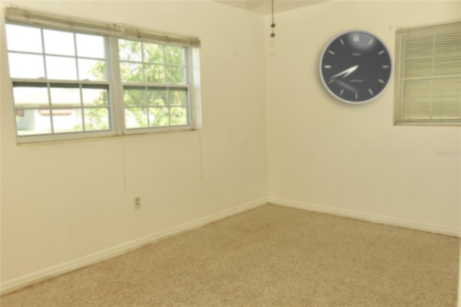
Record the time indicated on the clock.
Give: 7:41
